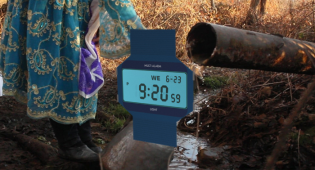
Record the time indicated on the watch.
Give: 9:20:59
